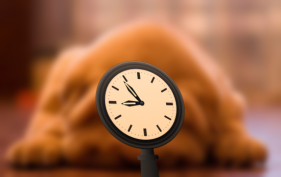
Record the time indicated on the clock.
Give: 8:54
